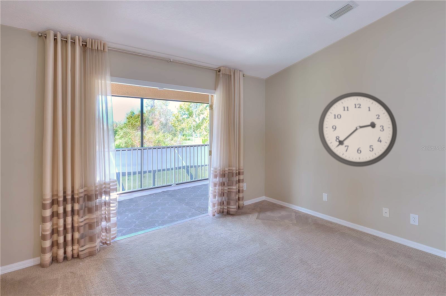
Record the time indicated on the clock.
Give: 2:38
